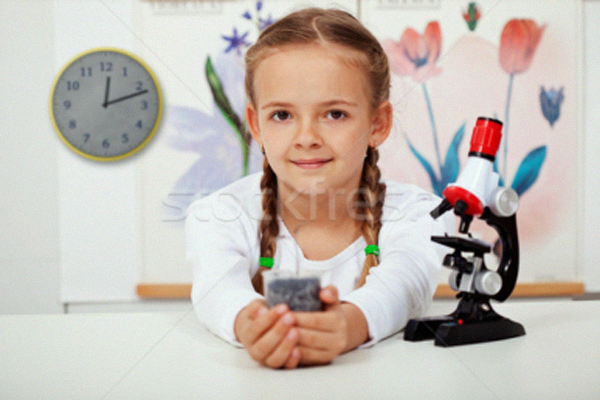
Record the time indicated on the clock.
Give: 12:12
